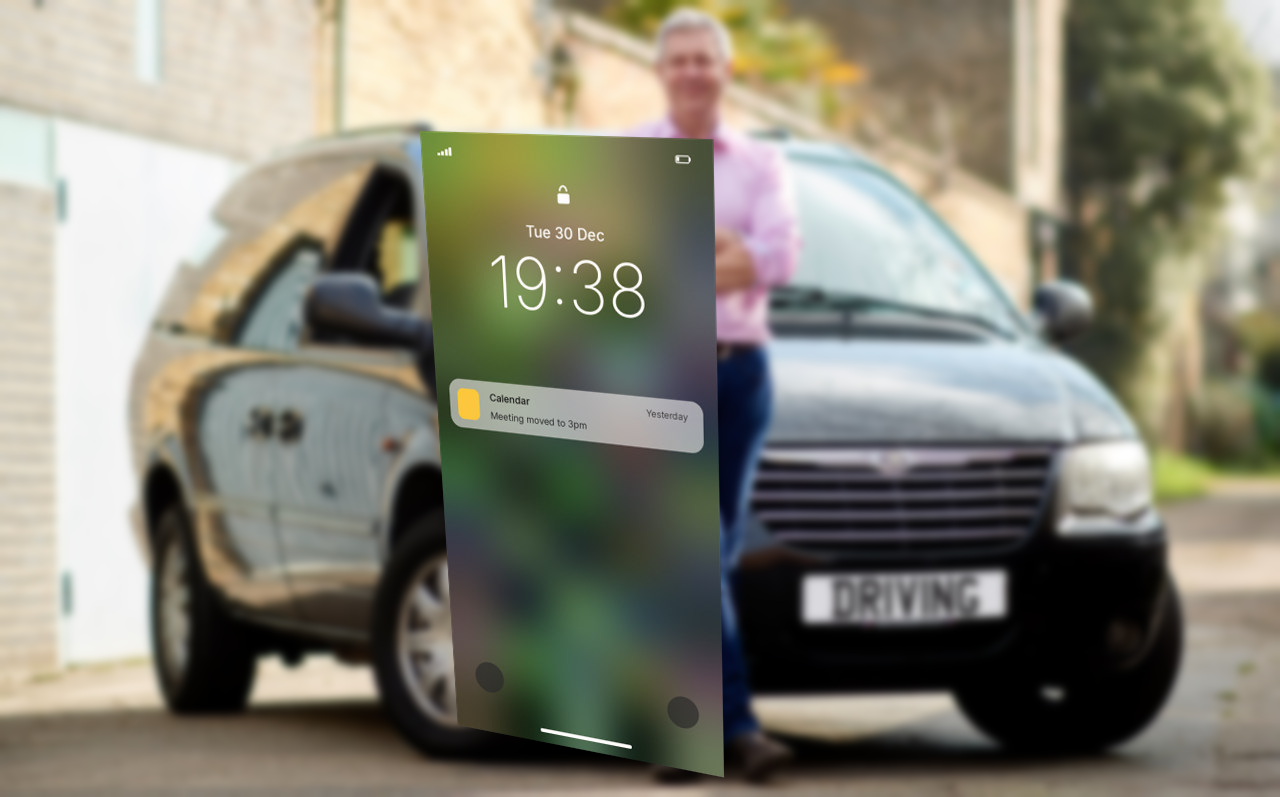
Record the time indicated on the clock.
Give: 19:38
